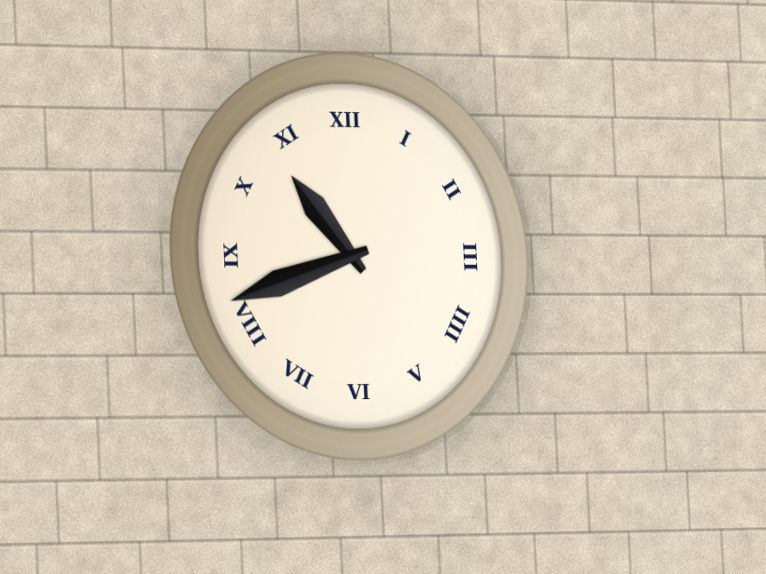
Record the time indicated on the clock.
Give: 10:42
